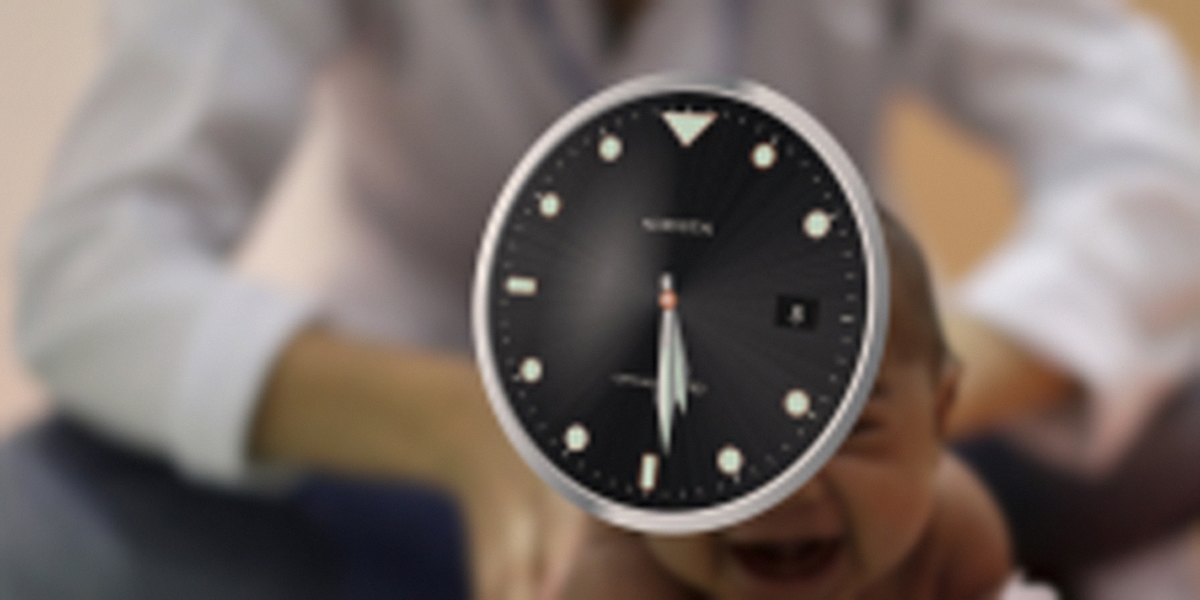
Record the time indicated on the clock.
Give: 5:29
